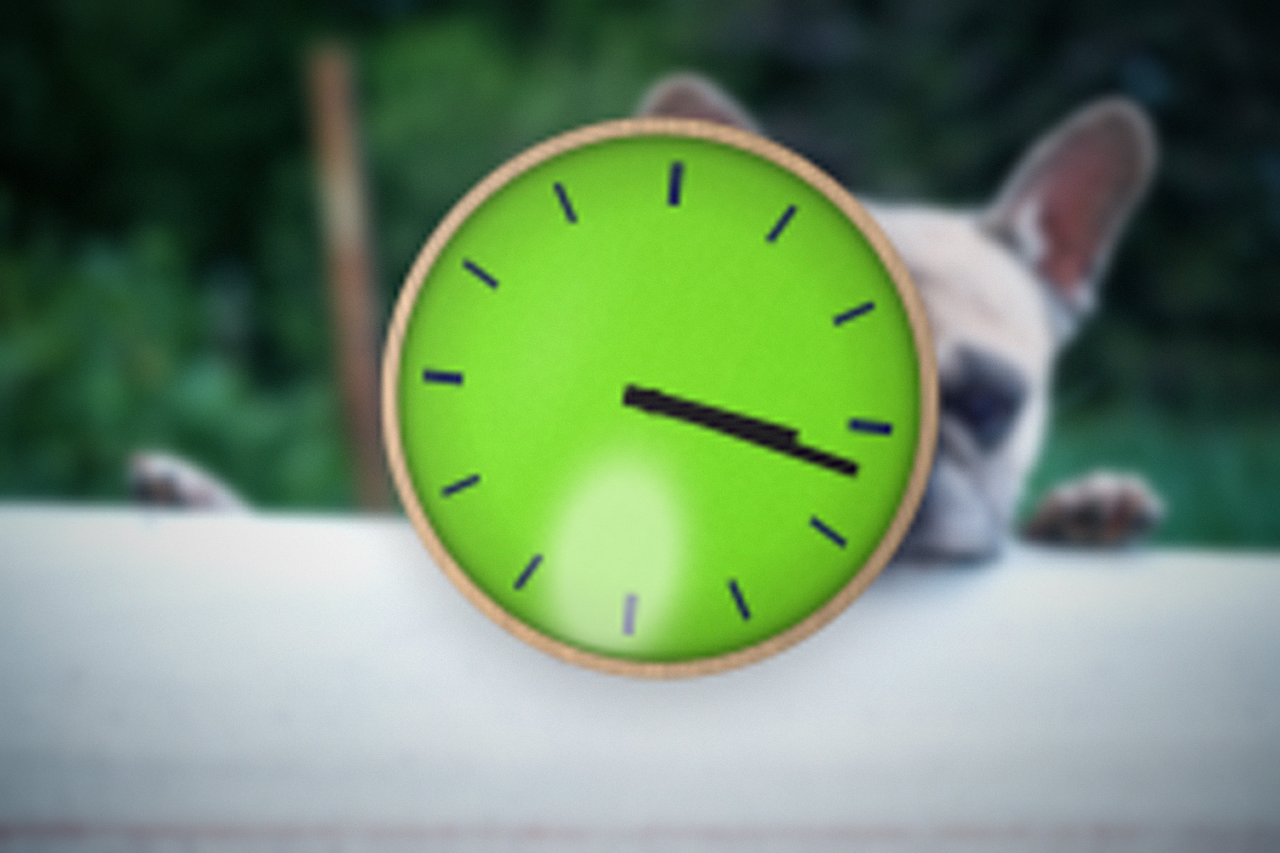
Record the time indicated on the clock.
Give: 3:17
